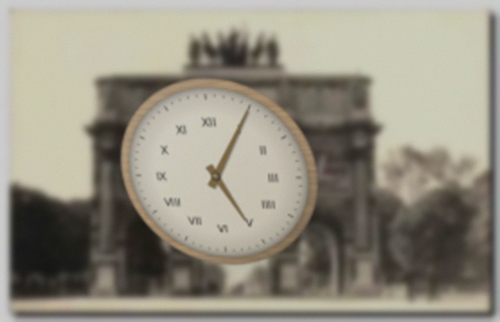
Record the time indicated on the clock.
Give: 5:05
